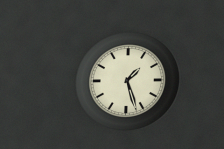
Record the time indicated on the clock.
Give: 1:27
